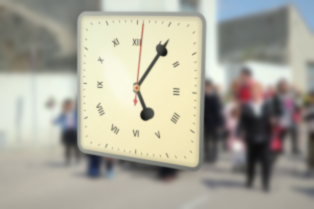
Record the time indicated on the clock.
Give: 5:06:01
